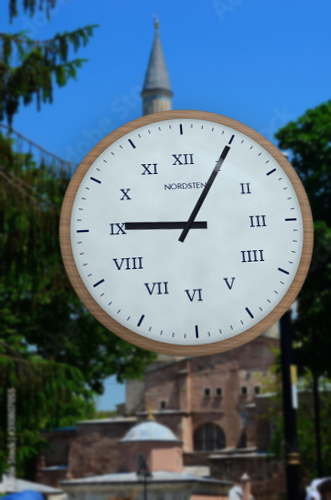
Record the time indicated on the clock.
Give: 9:05
